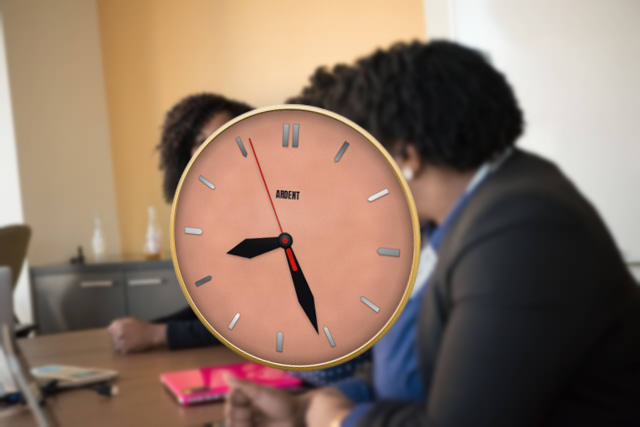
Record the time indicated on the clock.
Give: 8:25:56
